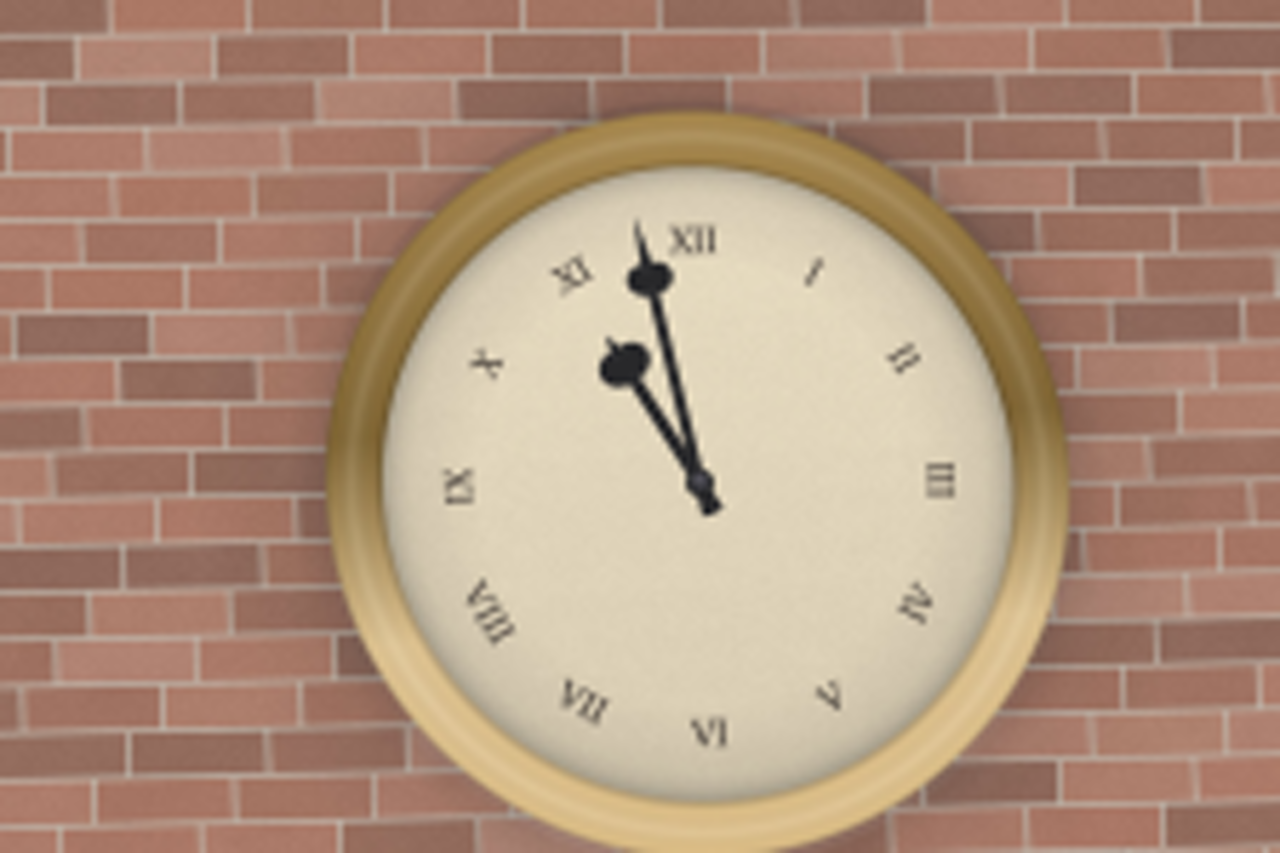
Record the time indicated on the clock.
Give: 10:58
